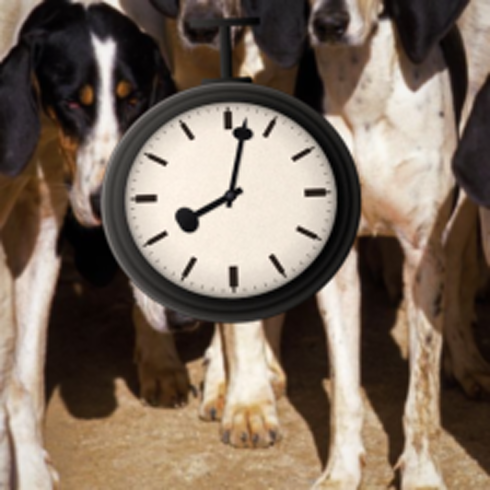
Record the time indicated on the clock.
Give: 8:02
